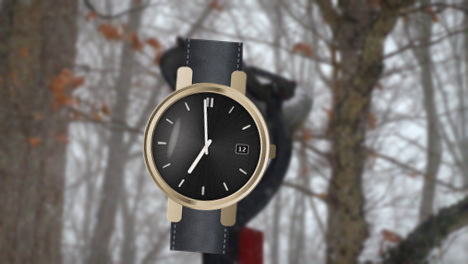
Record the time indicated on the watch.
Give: 6:59
